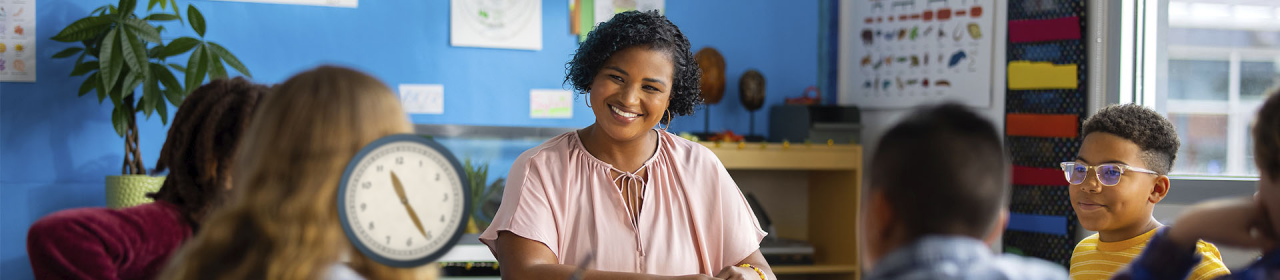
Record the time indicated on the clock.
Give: 11:26
